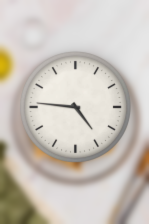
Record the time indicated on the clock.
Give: 4:46
